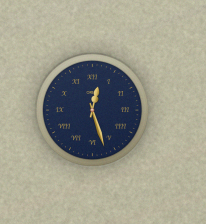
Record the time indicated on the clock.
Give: 12:27
